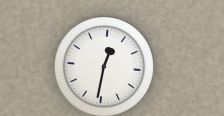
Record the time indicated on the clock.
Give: 12:31
